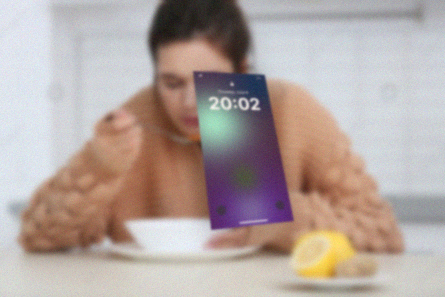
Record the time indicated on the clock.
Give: 20:02
